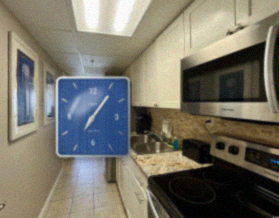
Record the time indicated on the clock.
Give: 7:06
